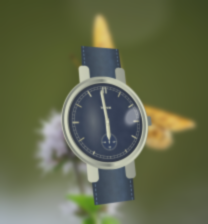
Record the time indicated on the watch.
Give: 5:59
